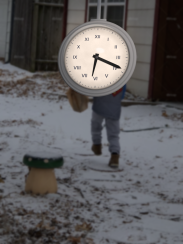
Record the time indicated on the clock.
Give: 6:19
